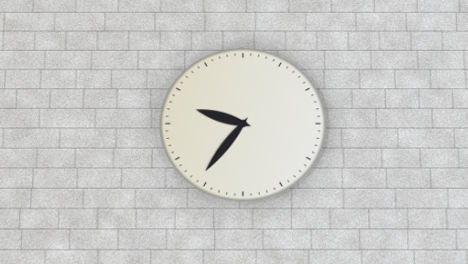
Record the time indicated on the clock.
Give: 9:36
